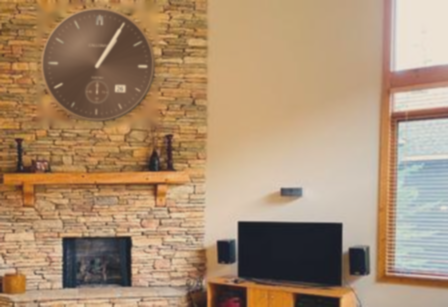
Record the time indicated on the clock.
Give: 1:05
